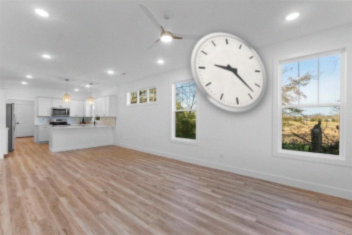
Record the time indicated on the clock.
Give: 9:23
